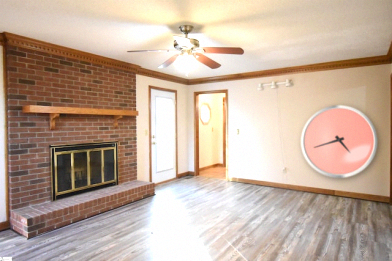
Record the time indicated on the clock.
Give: 4:42
